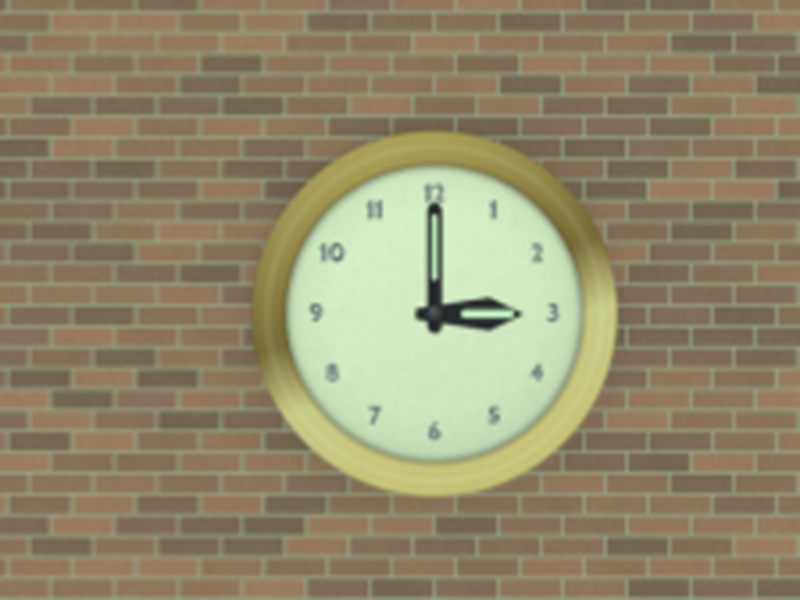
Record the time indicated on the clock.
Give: 3:00
